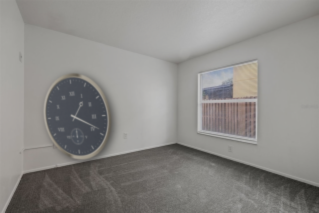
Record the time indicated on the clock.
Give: 1:19
